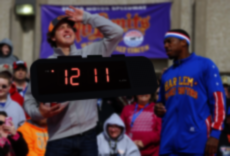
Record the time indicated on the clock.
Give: 12:11
